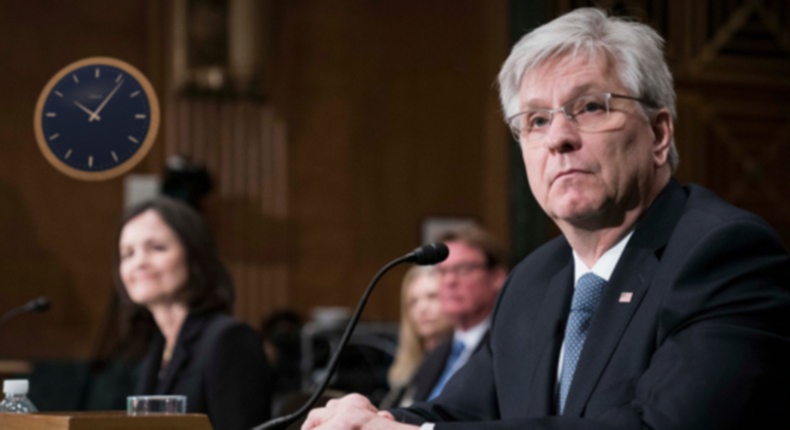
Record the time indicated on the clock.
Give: 10:06
